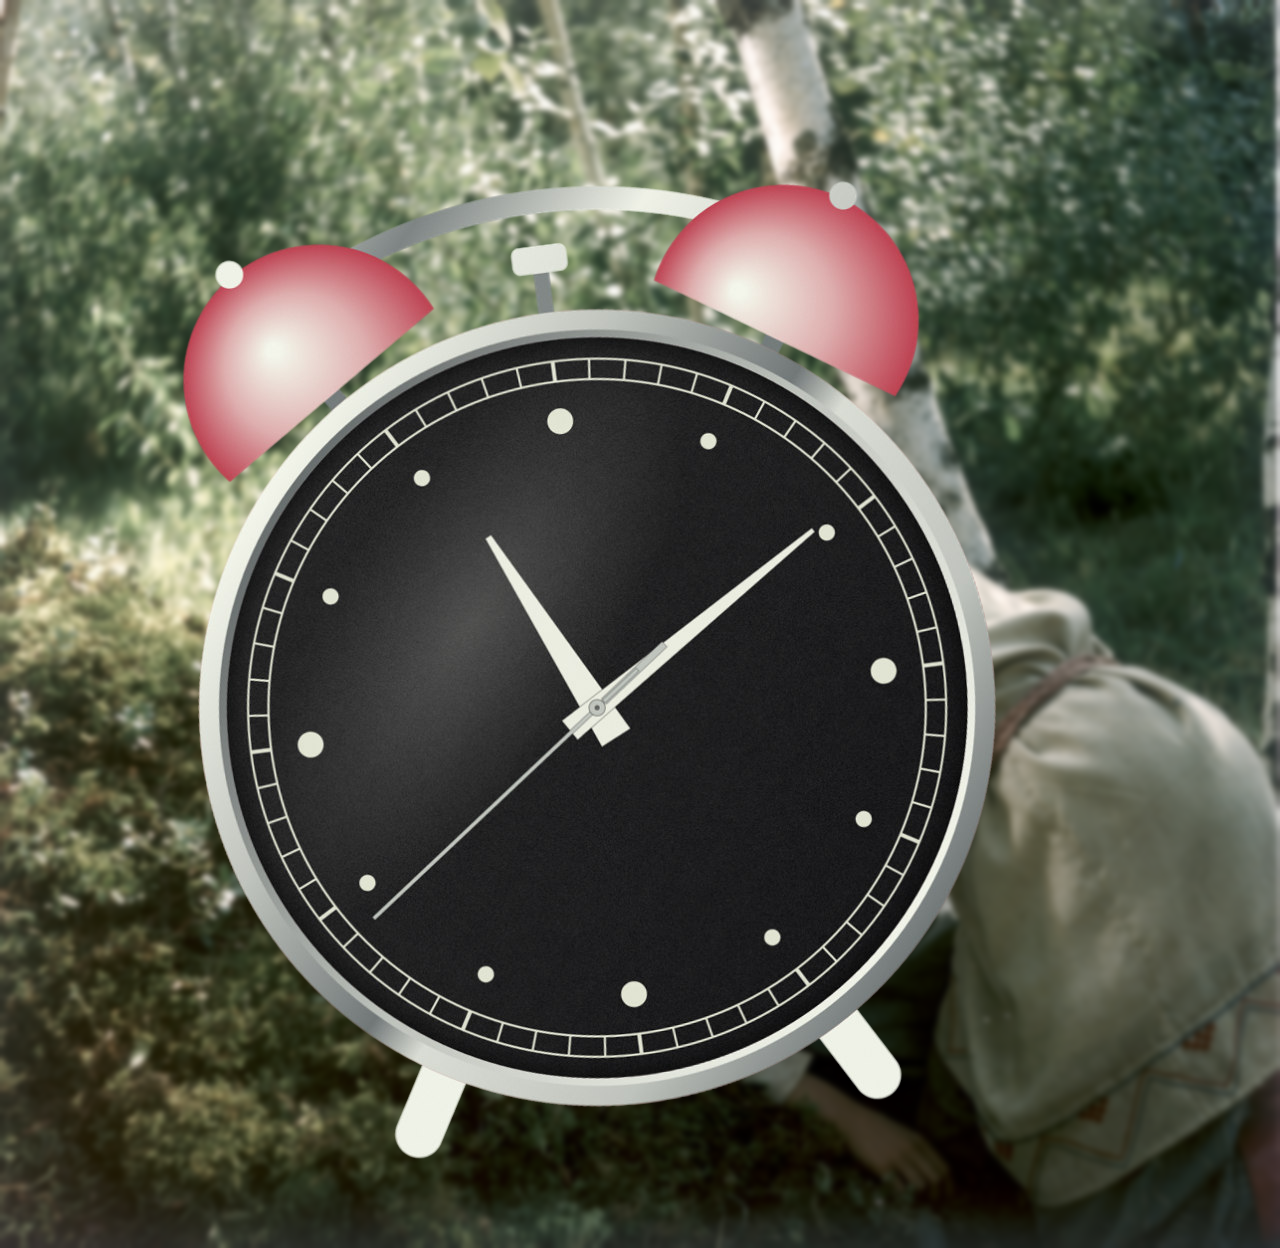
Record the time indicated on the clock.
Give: 11:09:39
